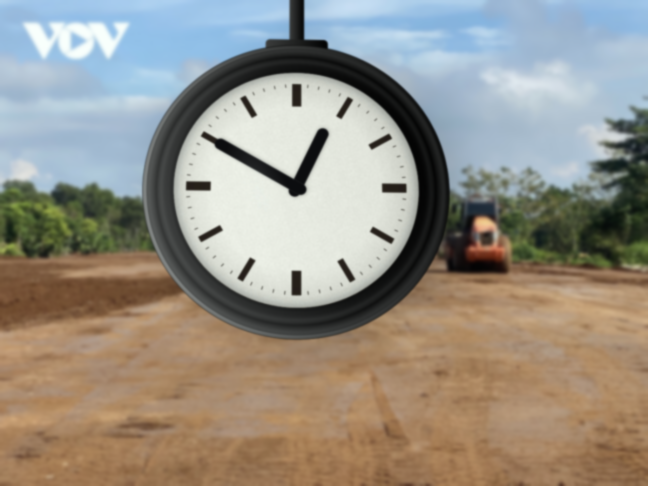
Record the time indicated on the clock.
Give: 12:50
